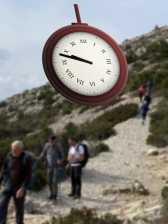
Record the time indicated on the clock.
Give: 9:48
